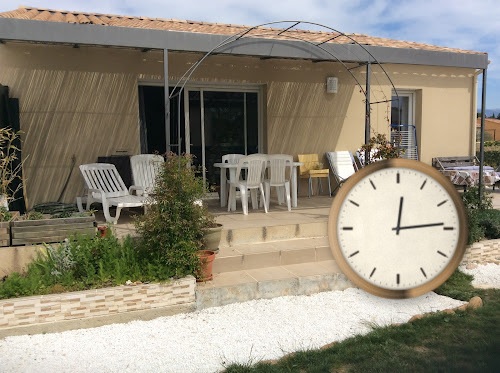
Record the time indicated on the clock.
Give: 12:14
